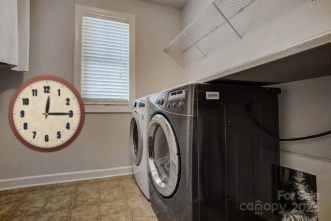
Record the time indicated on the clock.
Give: 12:15
